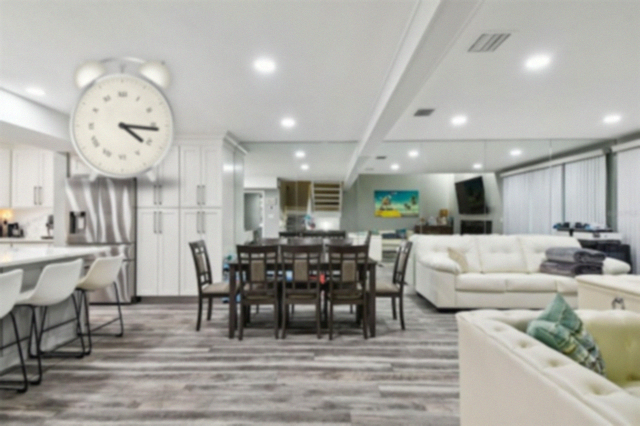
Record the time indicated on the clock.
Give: 4:16
